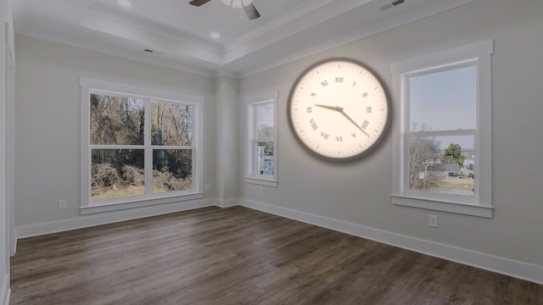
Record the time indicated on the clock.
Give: 9:22
